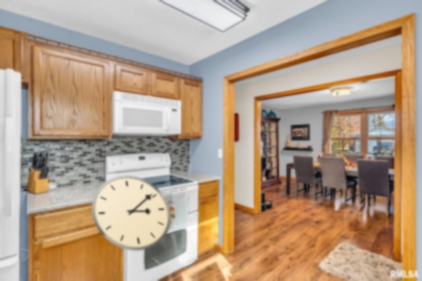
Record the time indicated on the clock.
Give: 3:09
